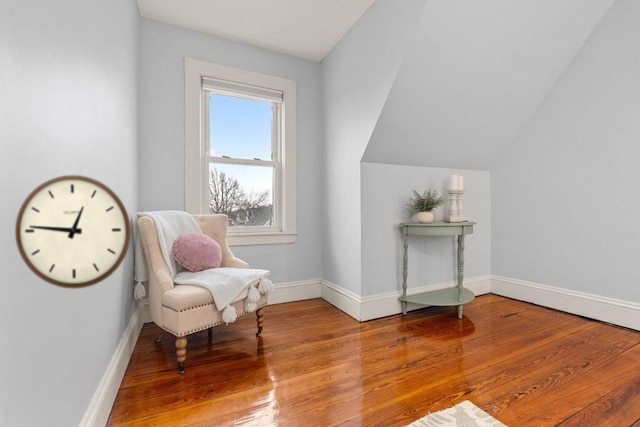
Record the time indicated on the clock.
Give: 12:46
